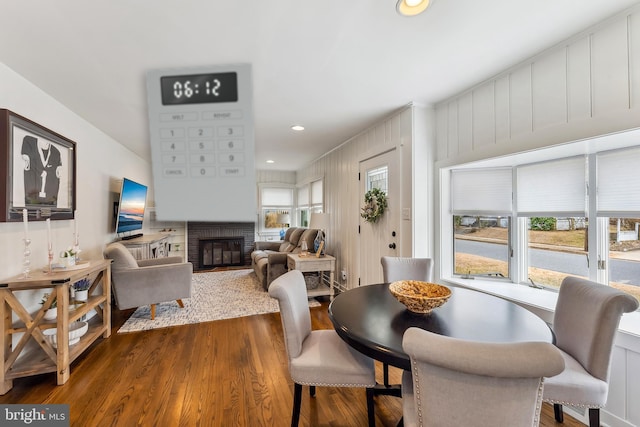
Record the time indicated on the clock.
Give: 6:12
